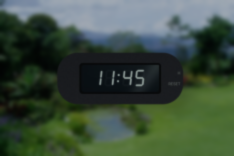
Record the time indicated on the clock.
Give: 11:45
